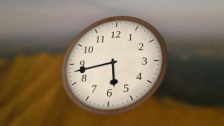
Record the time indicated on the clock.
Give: 5:43
